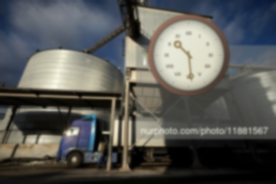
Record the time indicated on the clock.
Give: 10:29
